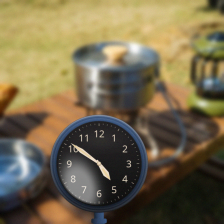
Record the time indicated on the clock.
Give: 4:51
